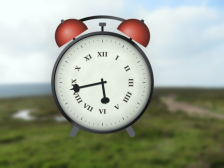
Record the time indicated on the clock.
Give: 5:43
